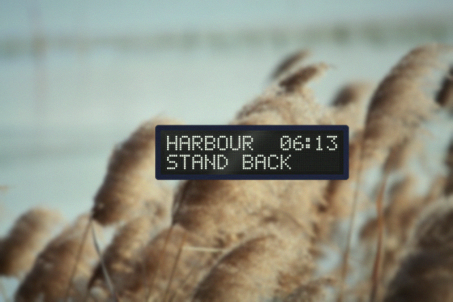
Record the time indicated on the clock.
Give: 6:13
